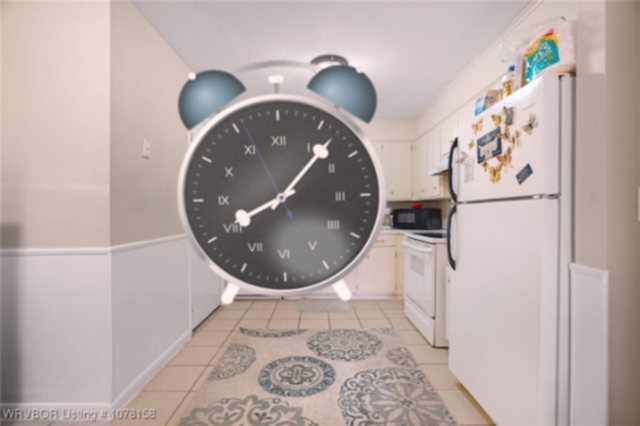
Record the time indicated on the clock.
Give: 8:06:56
